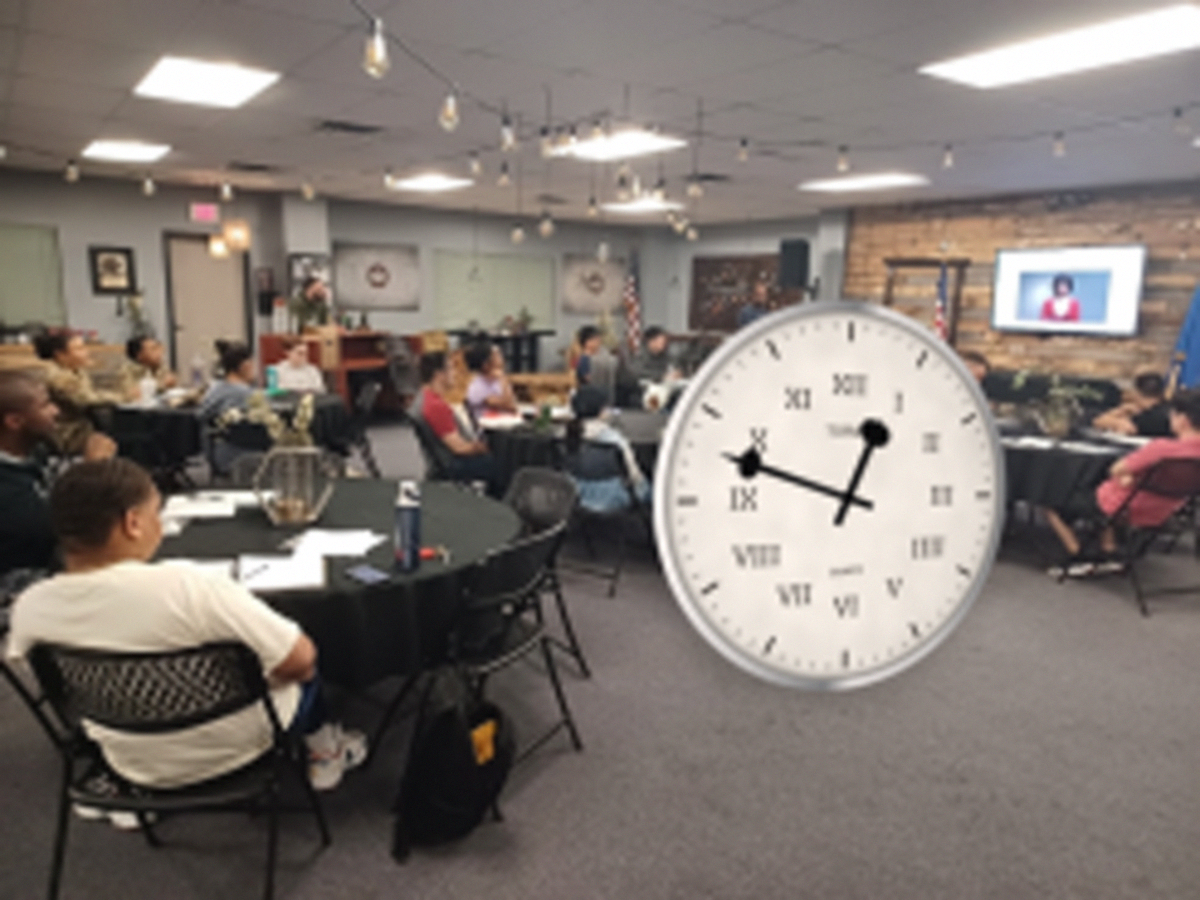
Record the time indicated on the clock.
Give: 12:48
